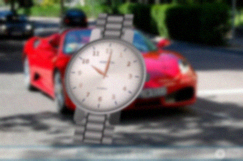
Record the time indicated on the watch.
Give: 10:01
